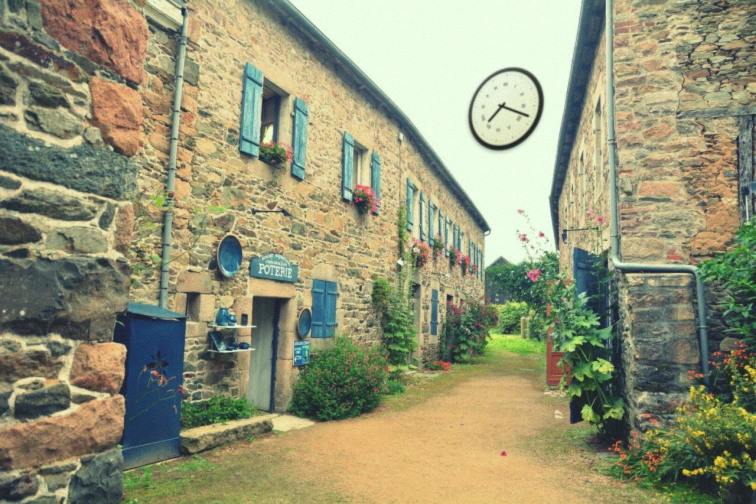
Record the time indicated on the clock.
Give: 7:18
